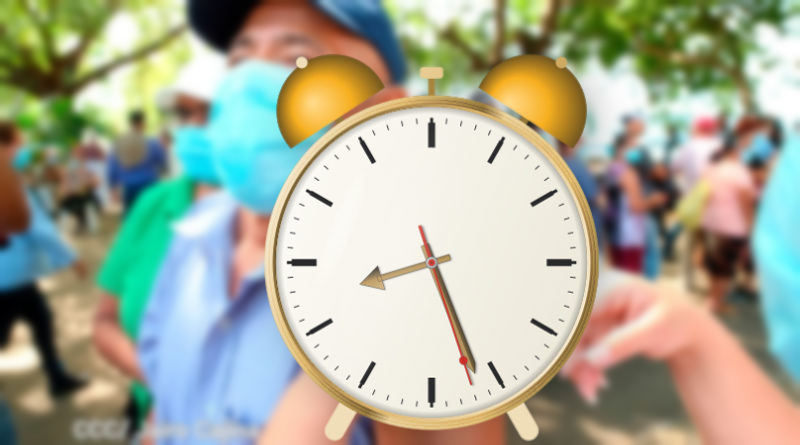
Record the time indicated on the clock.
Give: 8:26:27
